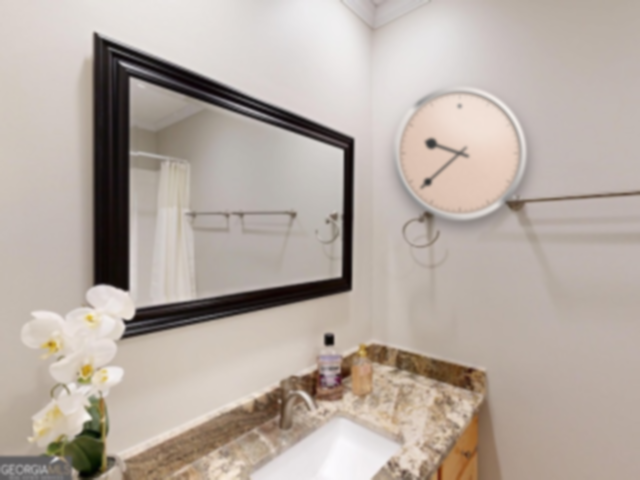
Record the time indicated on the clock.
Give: 9:38
